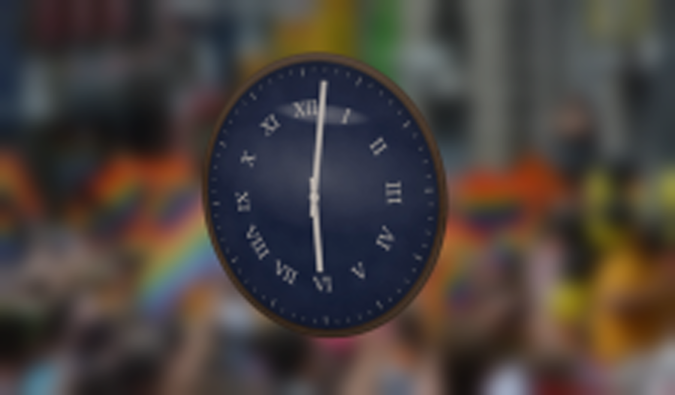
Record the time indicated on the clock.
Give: 6:02
